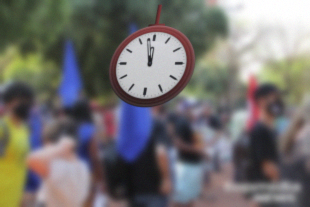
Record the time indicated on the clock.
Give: 11:58
